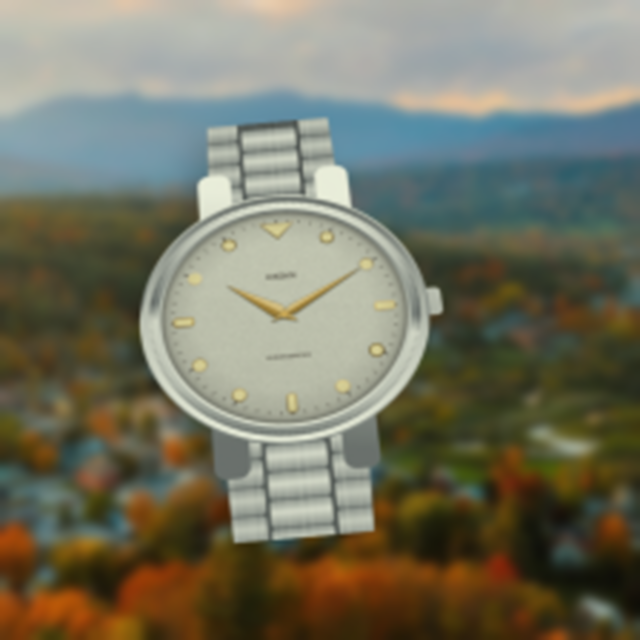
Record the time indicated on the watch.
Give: 10:10
